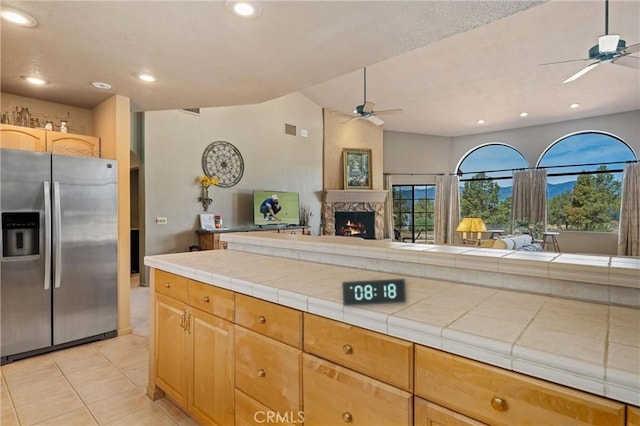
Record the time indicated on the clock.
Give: 8:18
